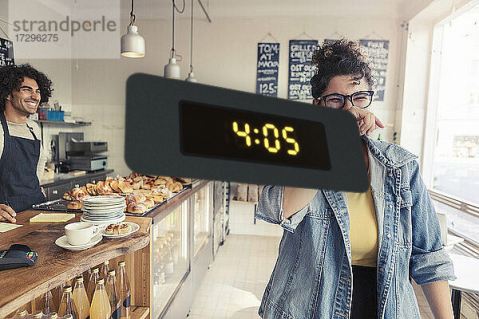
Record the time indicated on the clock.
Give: 4:05
